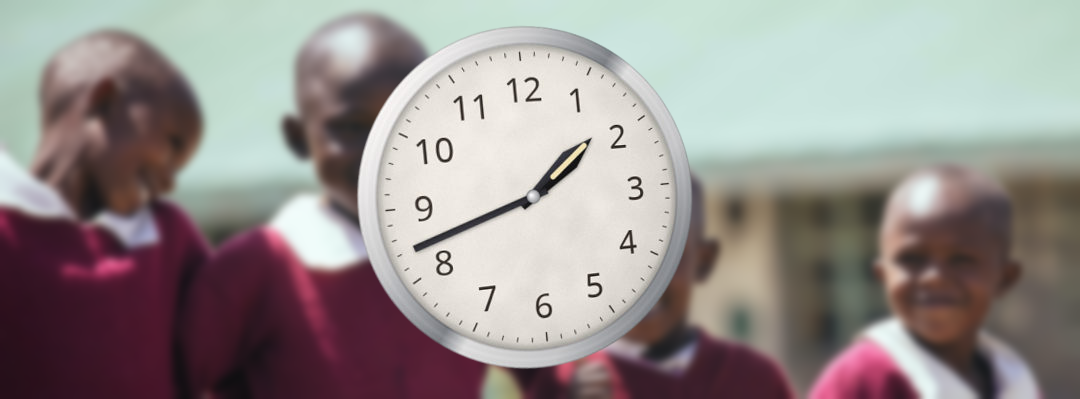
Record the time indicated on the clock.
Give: 1:42
